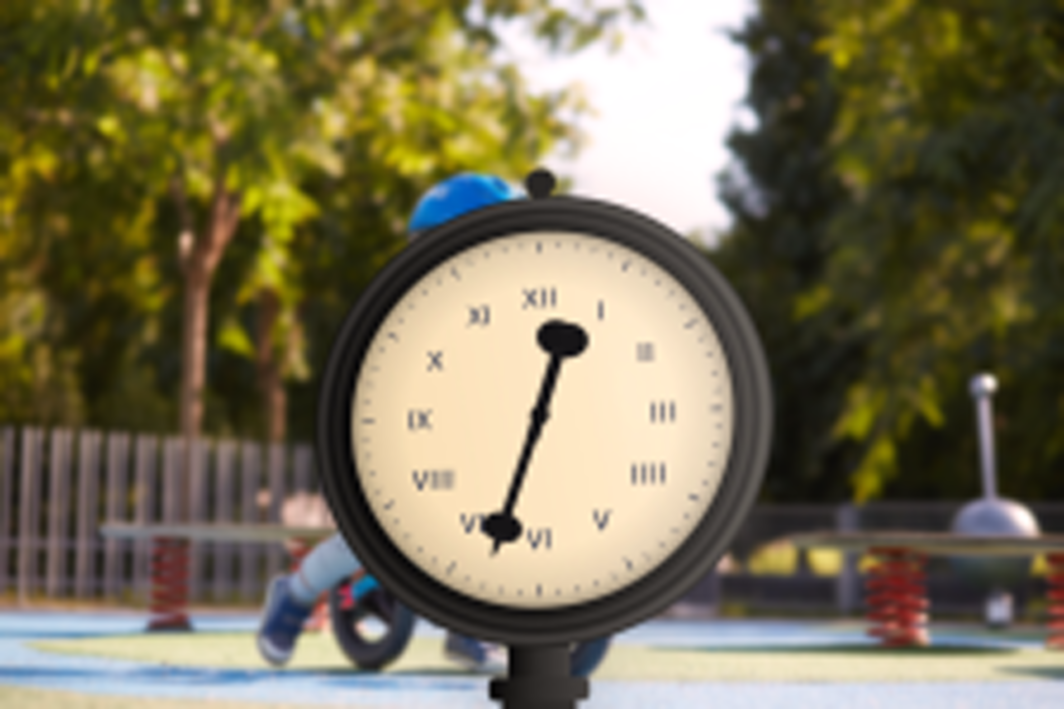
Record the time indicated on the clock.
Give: 12:33
